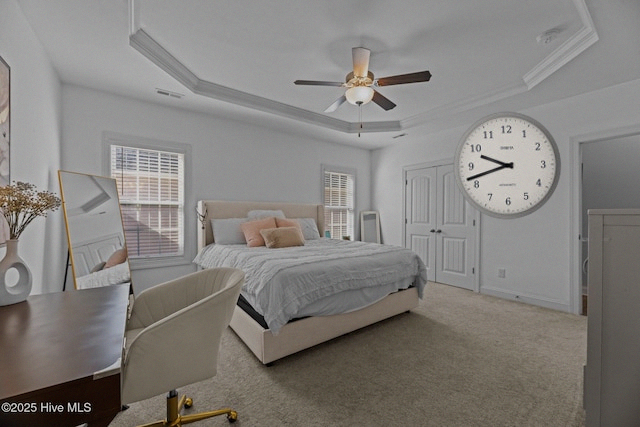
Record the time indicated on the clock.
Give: 9:42
